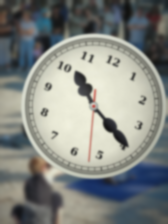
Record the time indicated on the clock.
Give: 10:19:27
